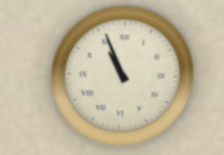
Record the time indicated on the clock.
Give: 10:56
